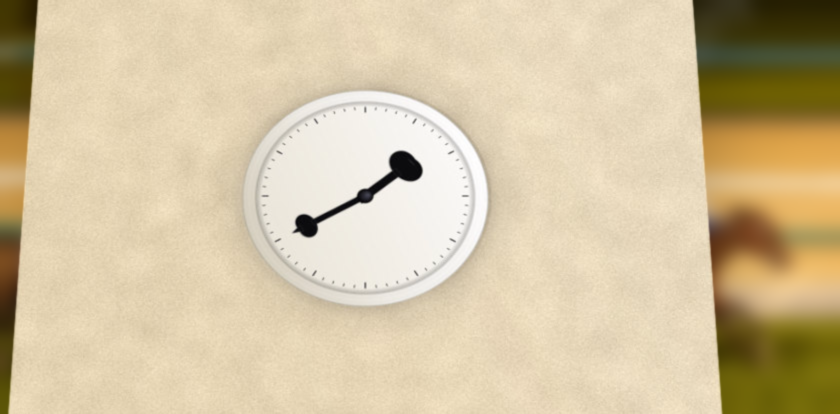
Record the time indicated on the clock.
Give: 1:40
